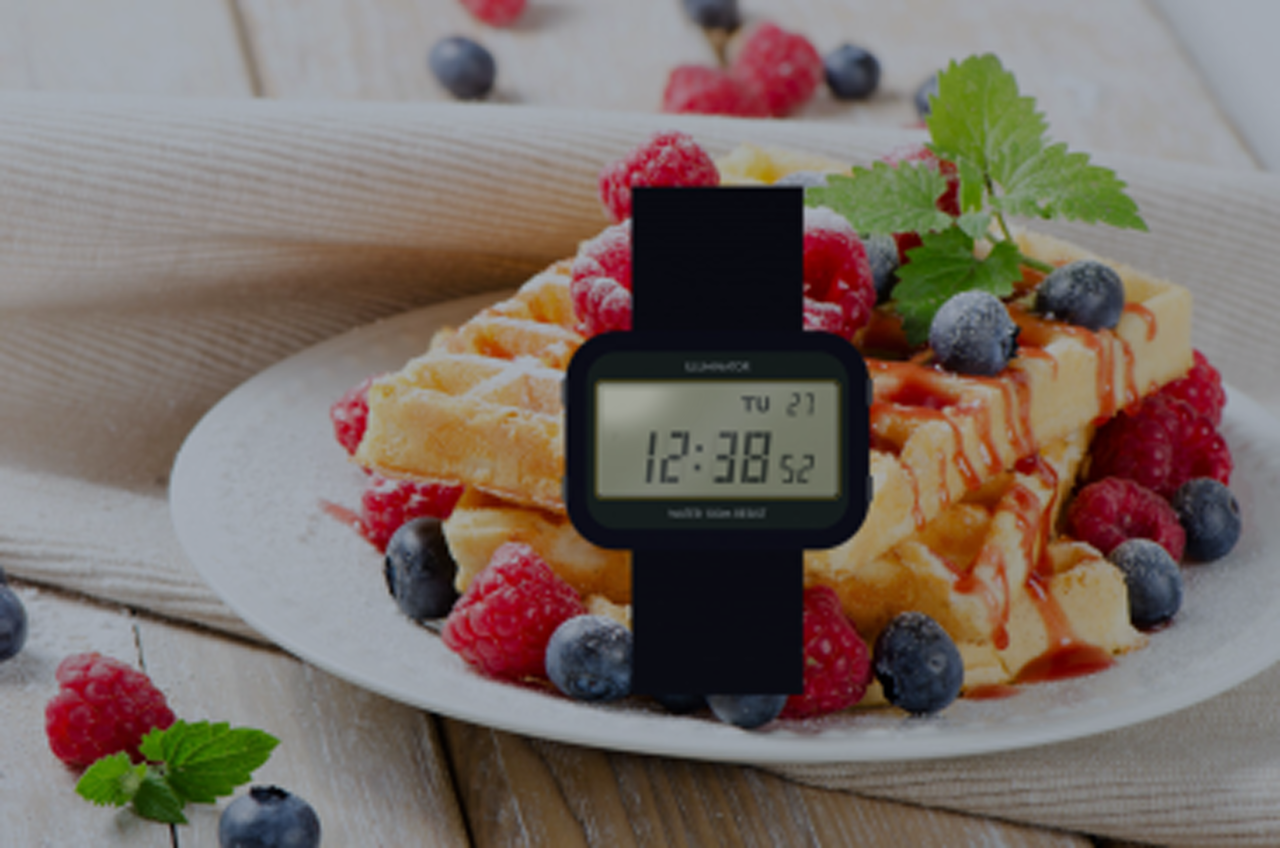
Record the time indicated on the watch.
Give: 12:38:52
